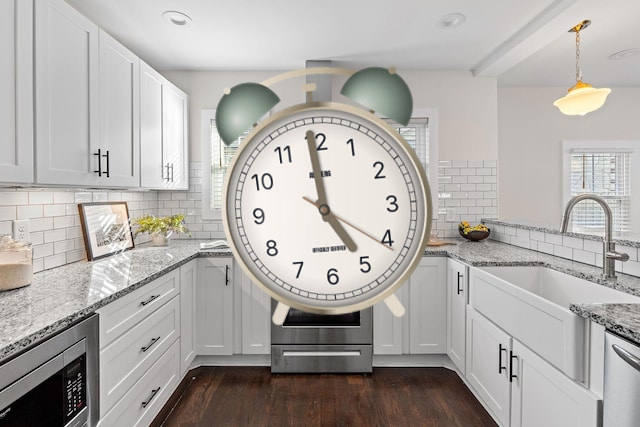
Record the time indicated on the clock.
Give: 4:59:21
